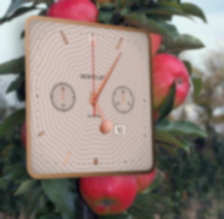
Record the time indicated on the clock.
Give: 5:06
